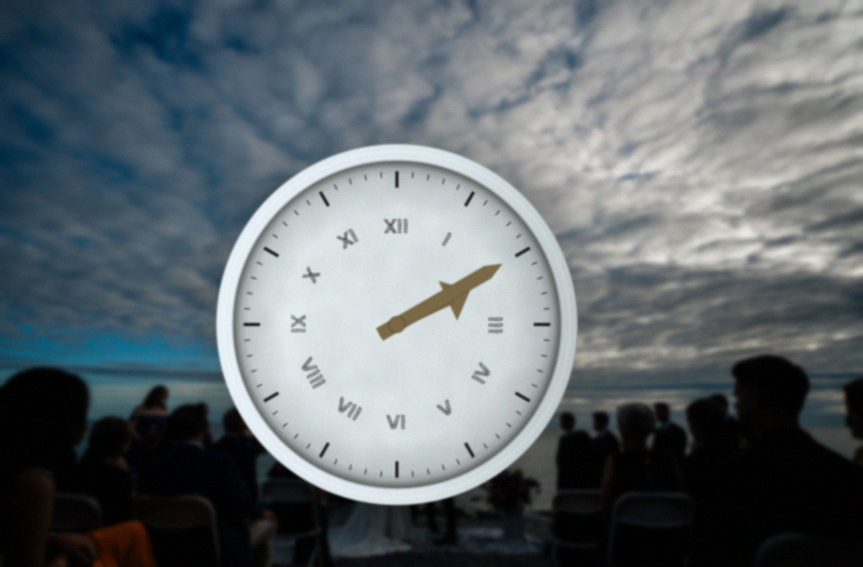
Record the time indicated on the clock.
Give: 2:10
